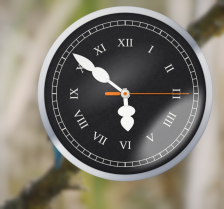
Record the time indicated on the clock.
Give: 5:51:15
